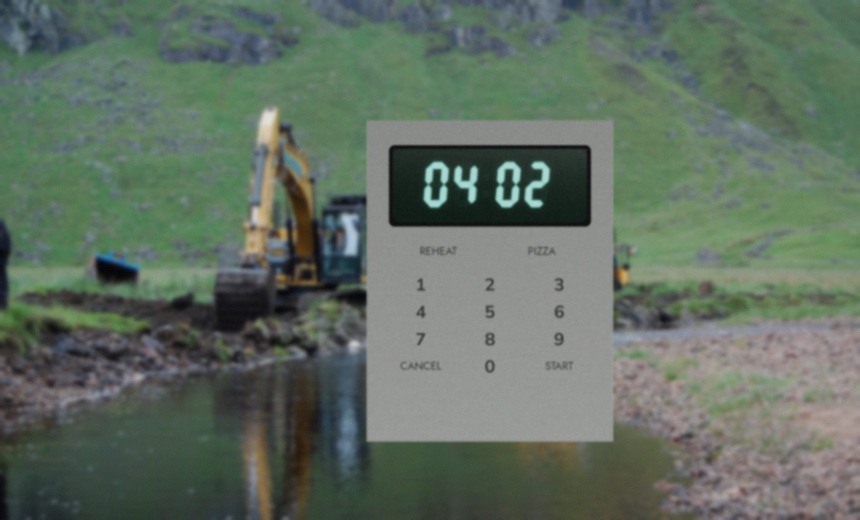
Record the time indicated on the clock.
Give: 4:02
